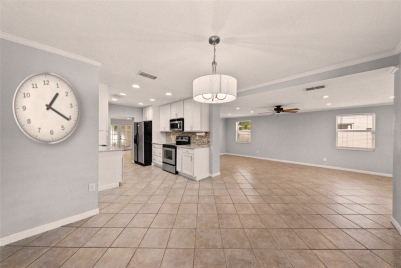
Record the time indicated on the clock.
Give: 1:21
